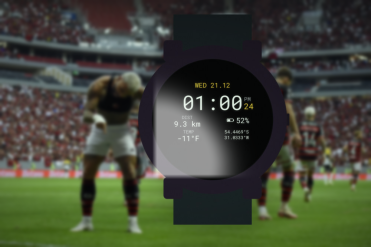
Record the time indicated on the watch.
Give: 1:00:24
